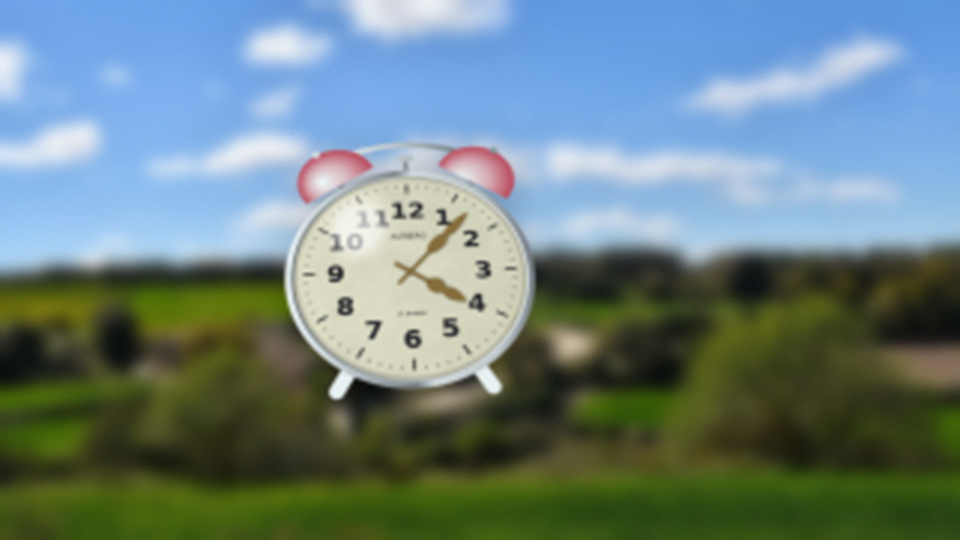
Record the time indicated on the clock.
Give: 4:07
